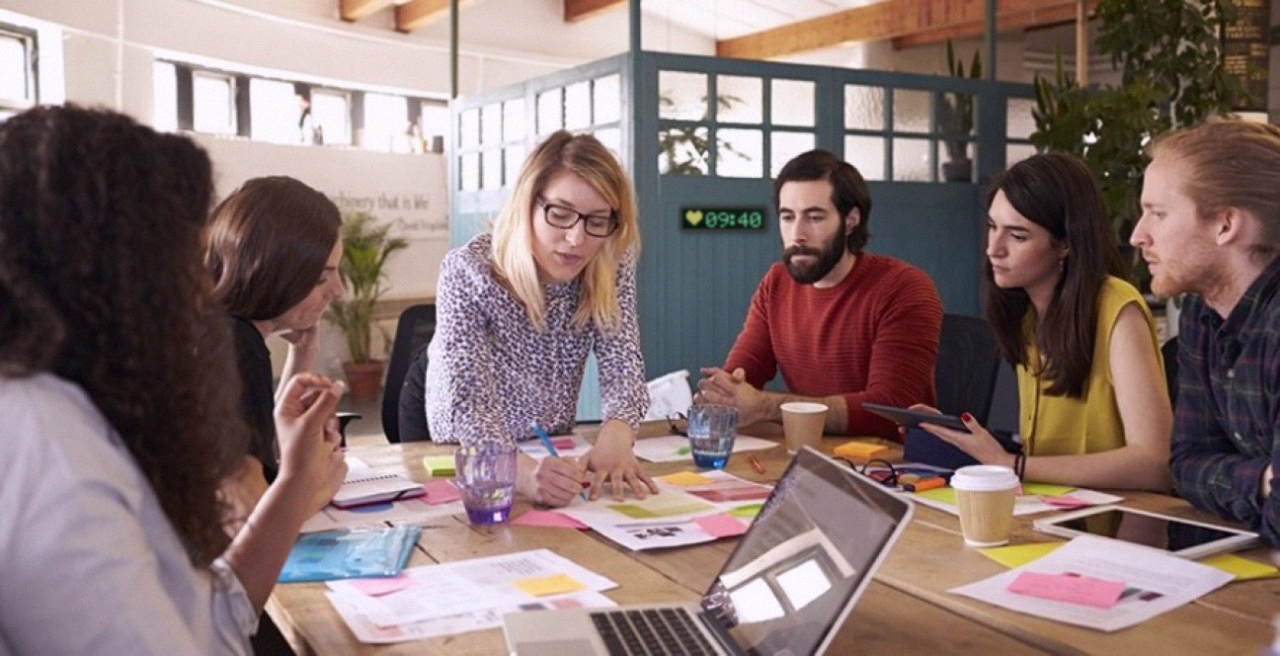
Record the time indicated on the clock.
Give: 9:40
